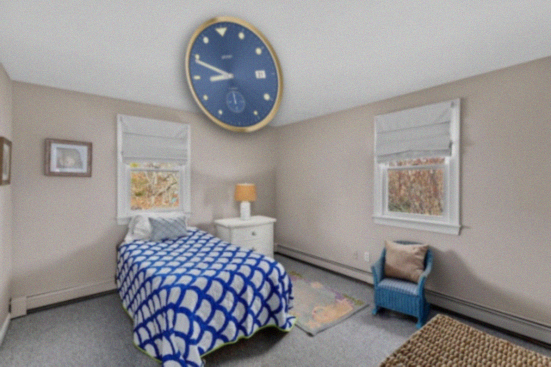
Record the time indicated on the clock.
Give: 8:49
